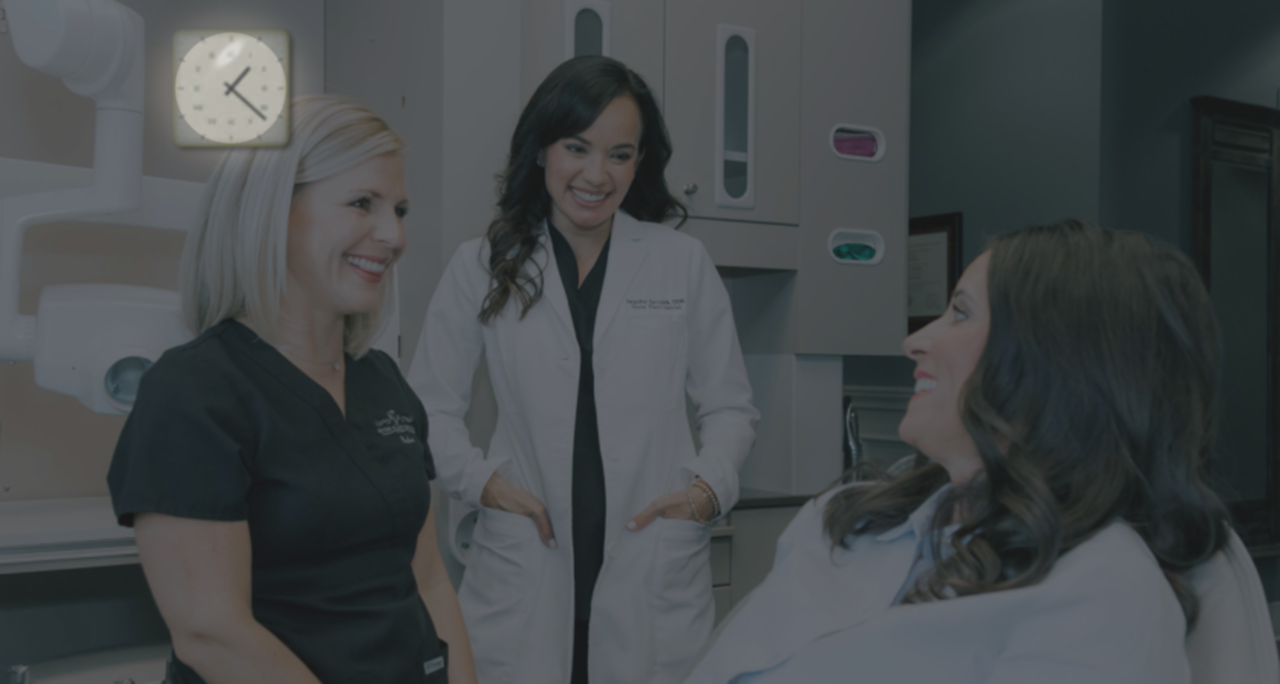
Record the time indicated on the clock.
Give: 1:22
